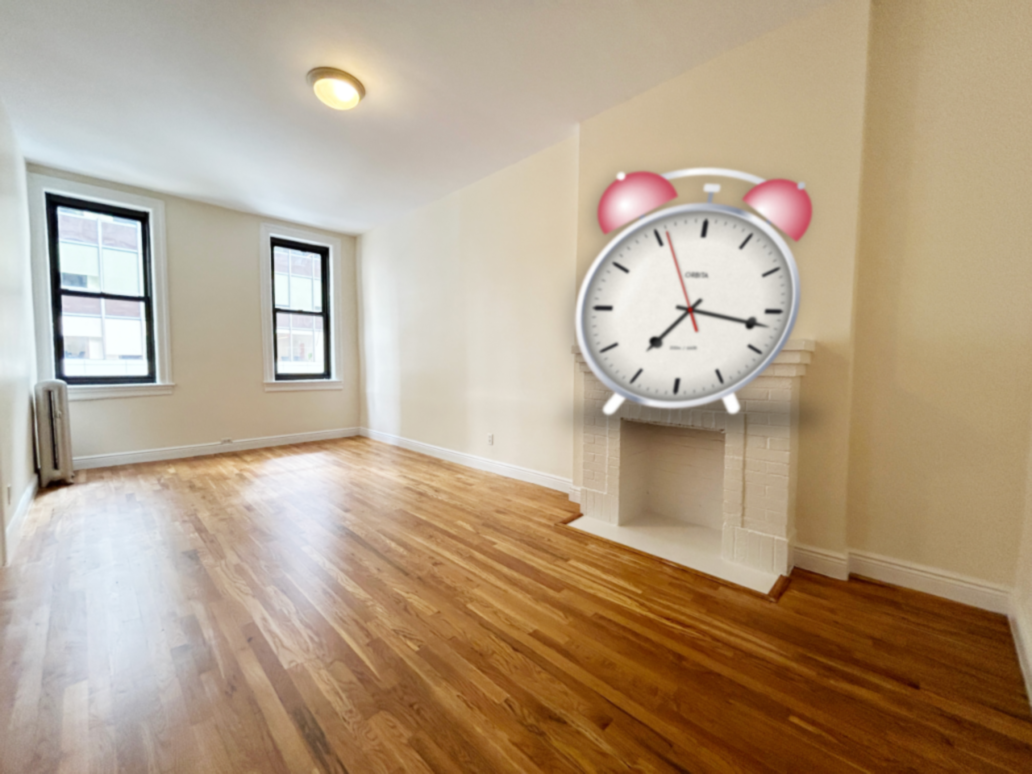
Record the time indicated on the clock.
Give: 7:16:56
